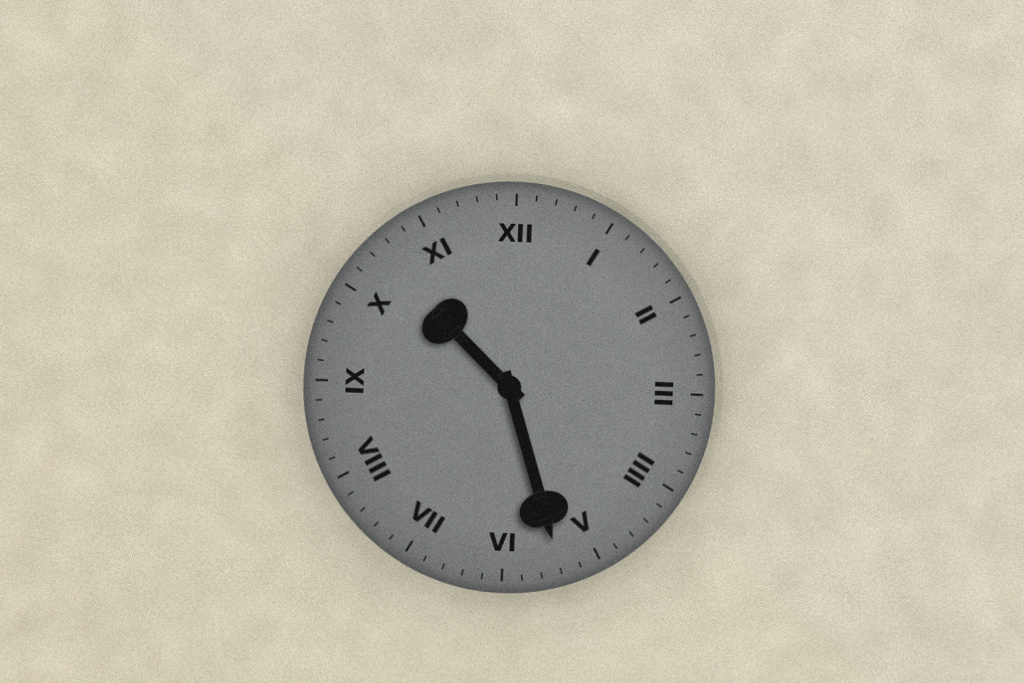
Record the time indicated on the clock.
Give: 10:27
